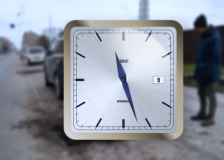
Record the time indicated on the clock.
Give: 11:27
